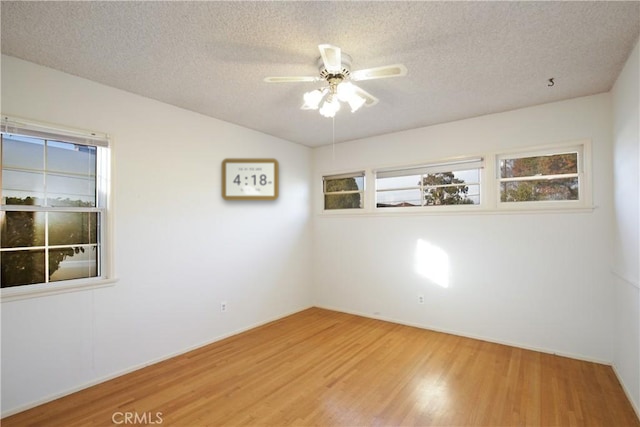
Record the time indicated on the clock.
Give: 4:18
